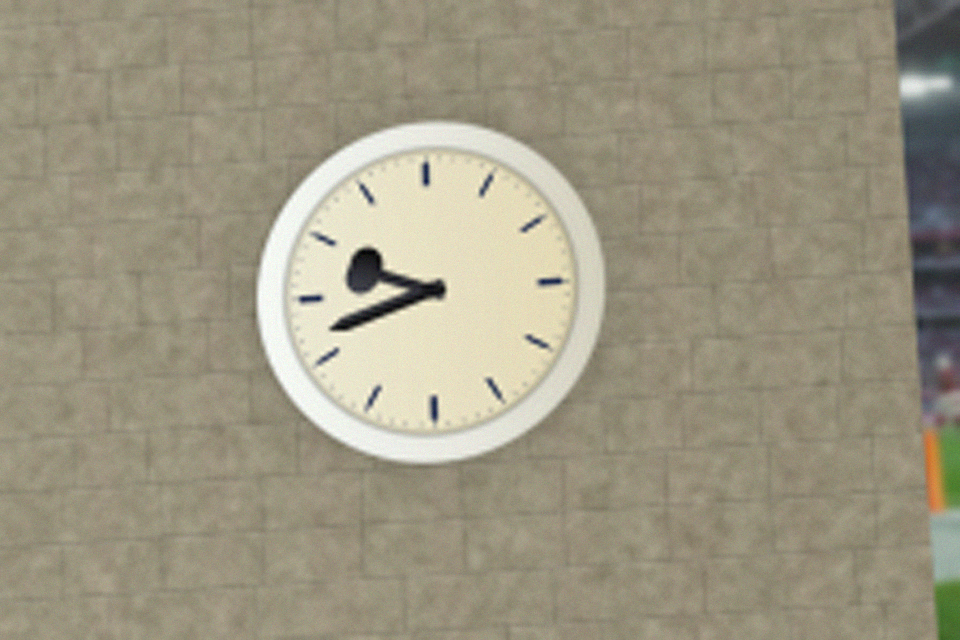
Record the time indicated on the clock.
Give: 9:42
